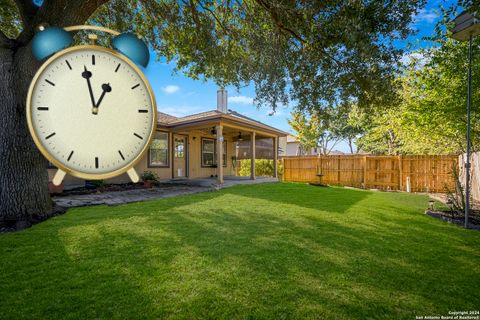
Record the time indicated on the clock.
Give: 12:58
